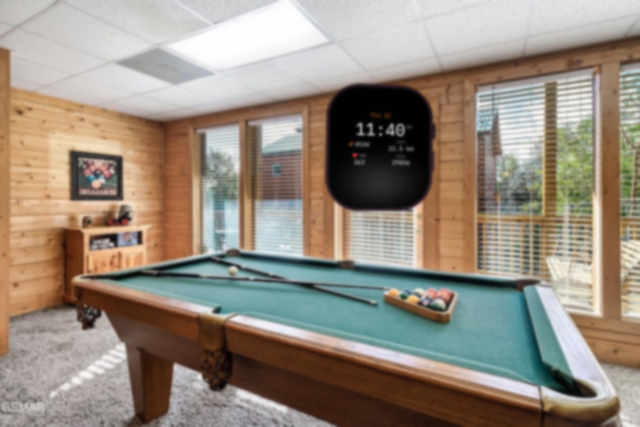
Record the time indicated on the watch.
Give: 11:40
